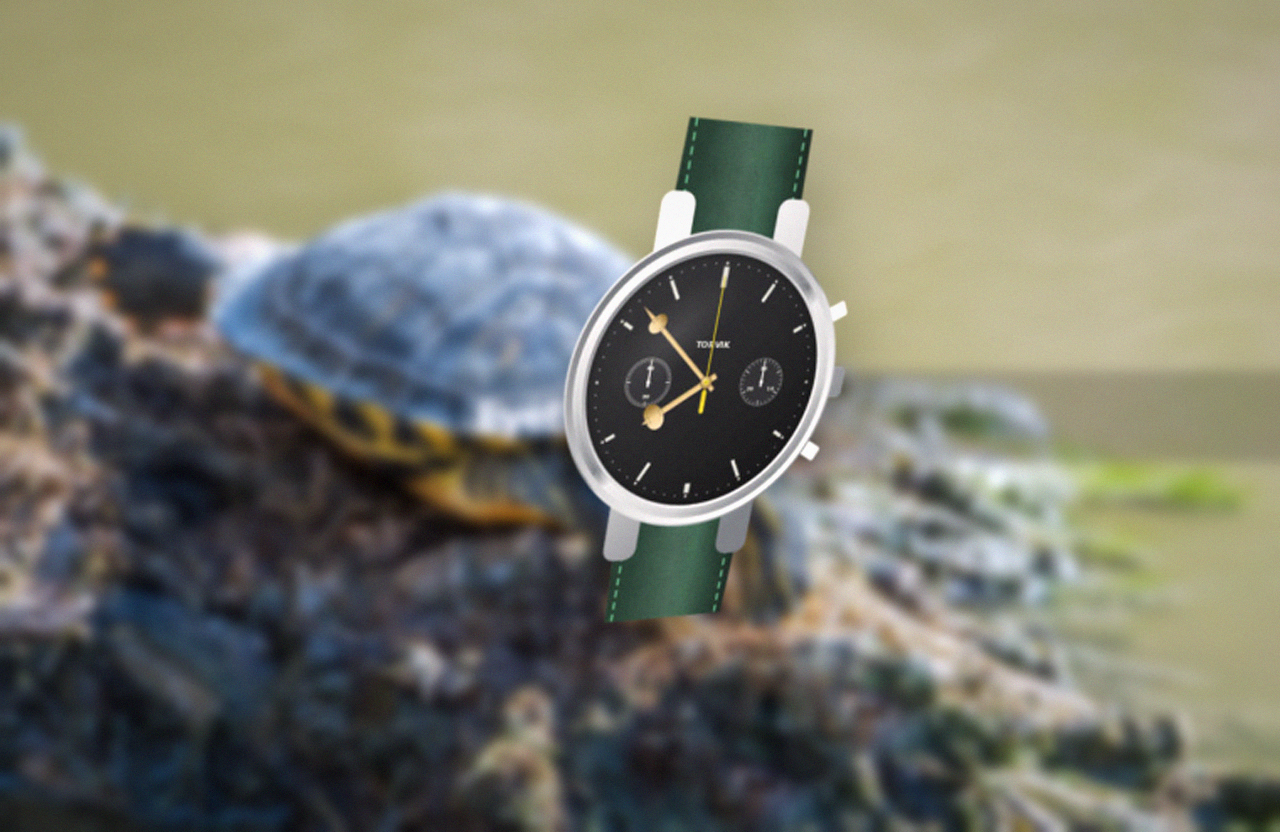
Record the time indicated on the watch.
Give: 7:52
